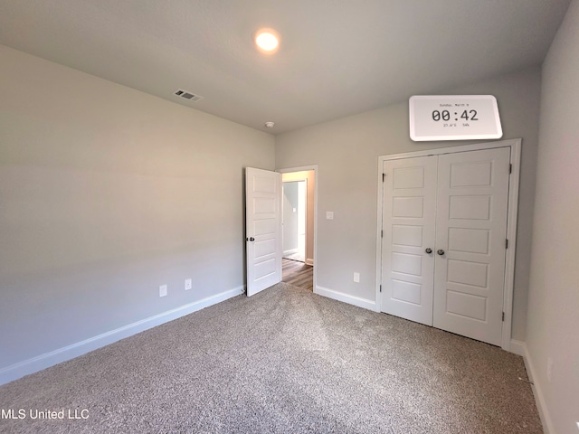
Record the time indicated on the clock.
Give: 0:42
